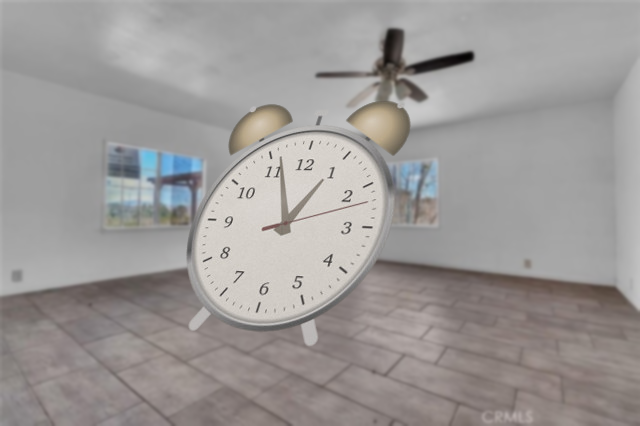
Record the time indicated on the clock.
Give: 12:56:12
